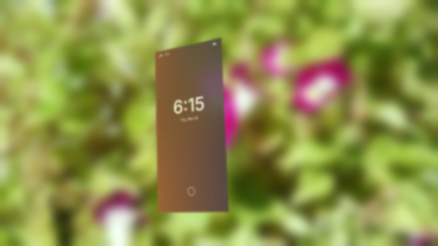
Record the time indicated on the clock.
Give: 6:15
